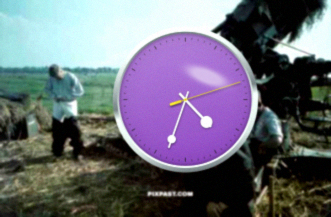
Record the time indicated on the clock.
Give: 4:33:12
